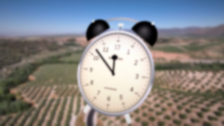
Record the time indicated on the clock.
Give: 11:52
